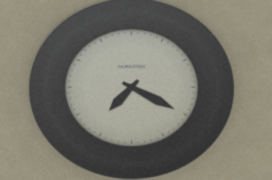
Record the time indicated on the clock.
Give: 7:20
